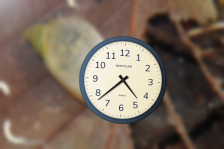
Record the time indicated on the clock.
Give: 4:38
